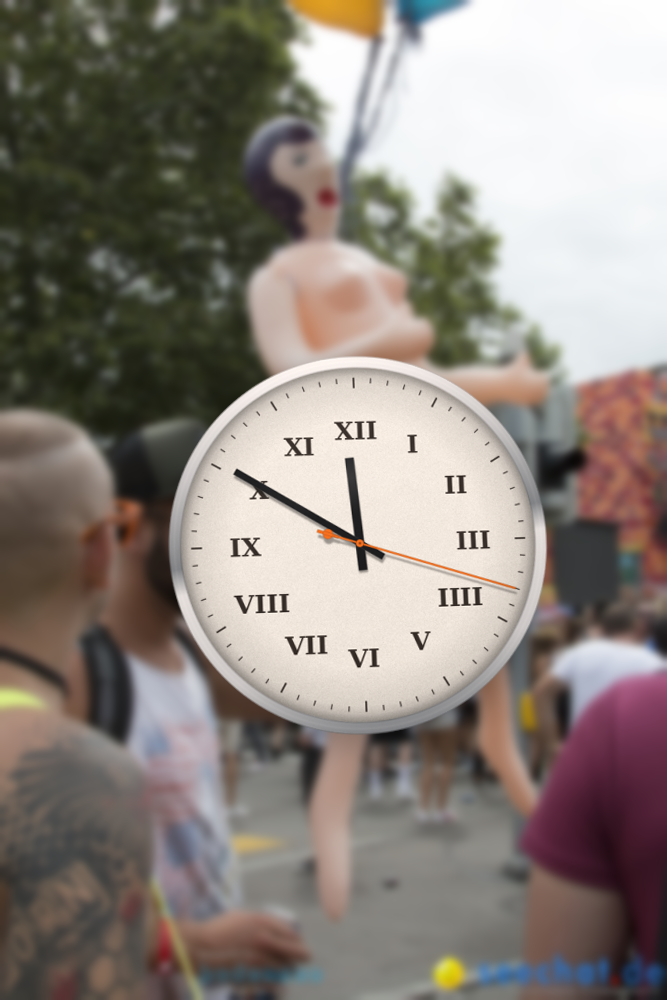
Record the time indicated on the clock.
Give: 11:50:18
